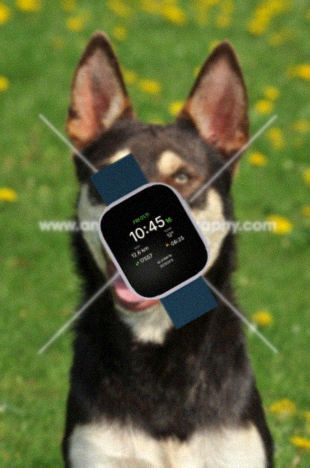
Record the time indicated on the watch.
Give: 10:45
